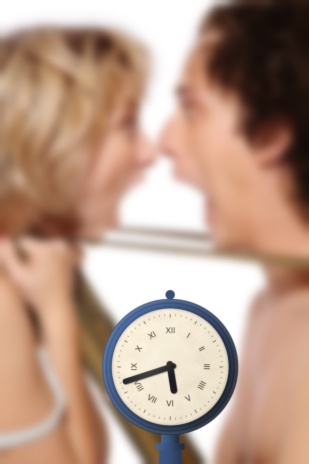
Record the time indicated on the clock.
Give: 5:42
